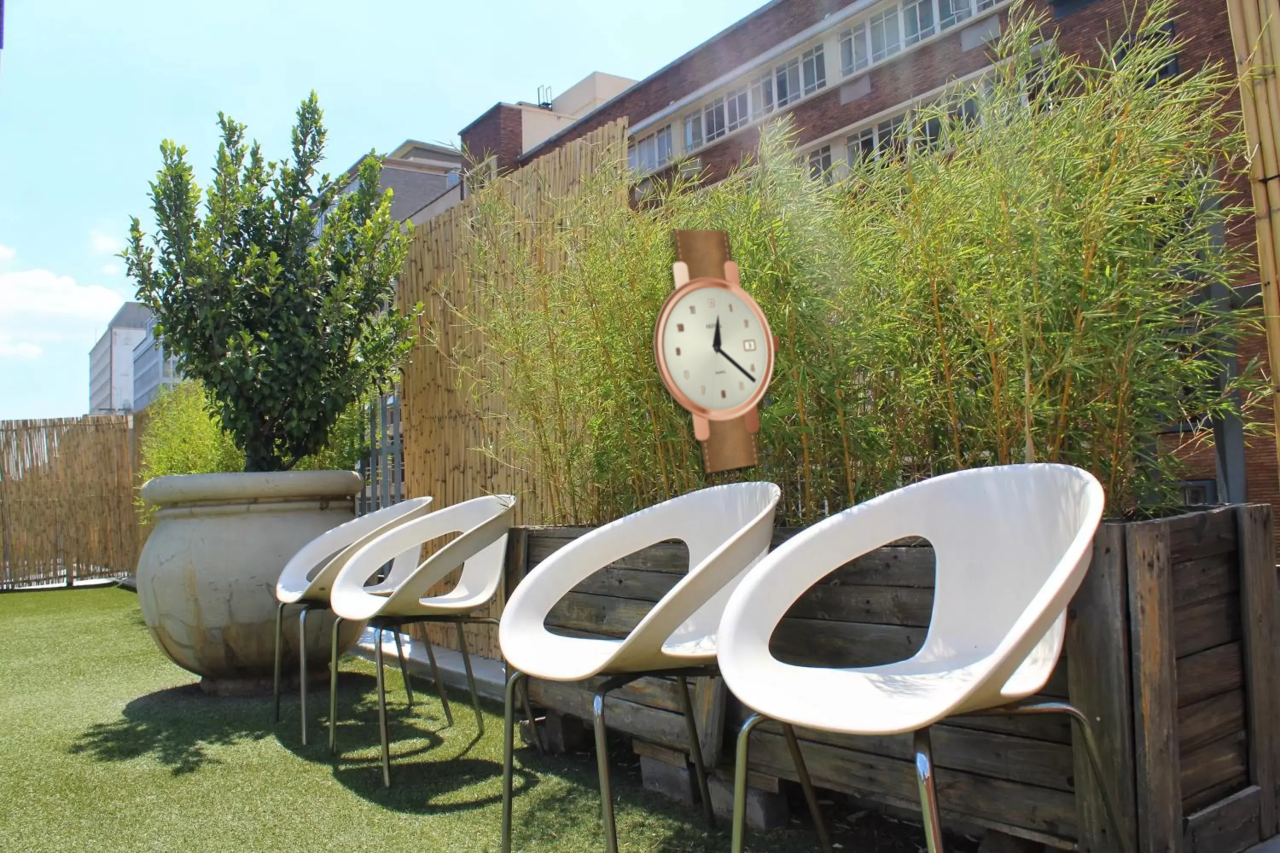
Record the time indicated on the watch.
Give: 12:22
